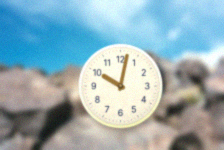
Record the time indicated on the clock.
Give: 10:02
